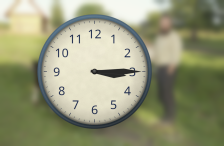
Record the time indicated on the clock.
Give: 3:15
